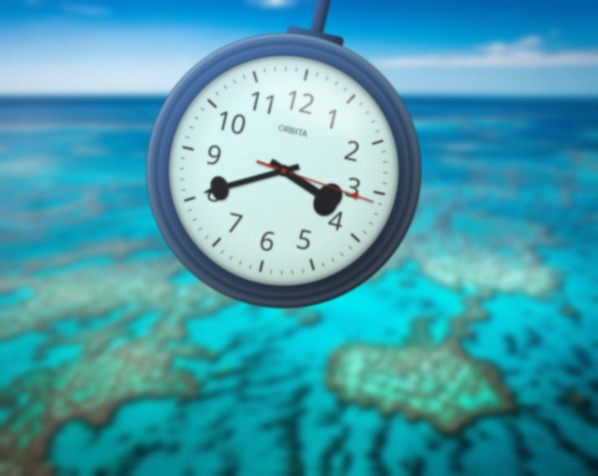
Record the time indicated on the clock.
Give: 3:40:16
